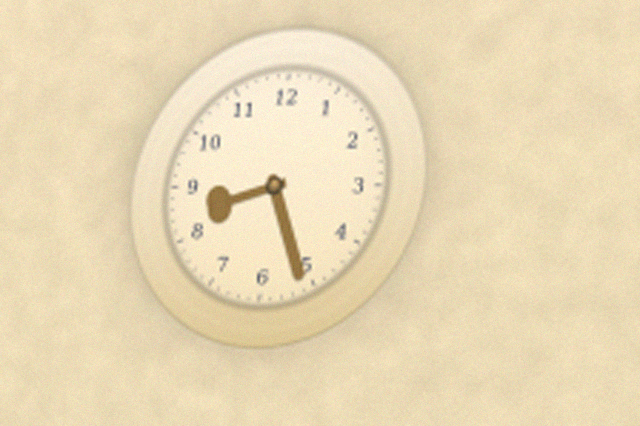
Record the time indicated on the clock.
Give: 8:26
